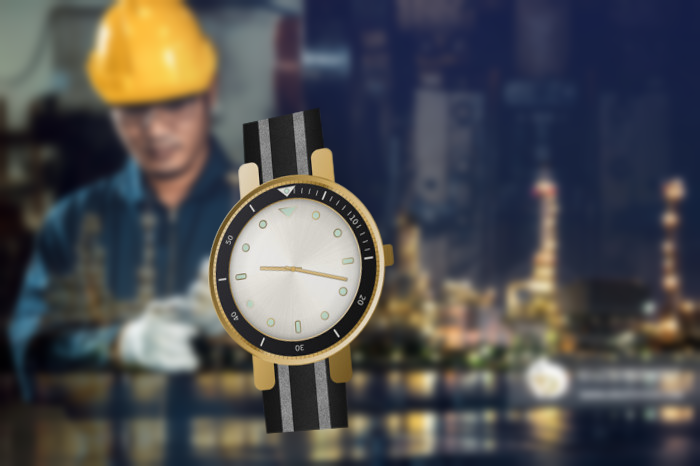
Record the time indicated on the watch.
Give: 9:18
